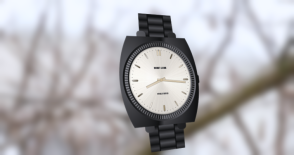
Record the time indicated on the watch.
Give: 8:16
